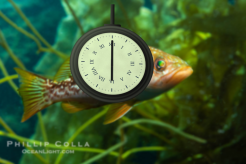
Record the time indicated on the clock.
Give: 6:00
